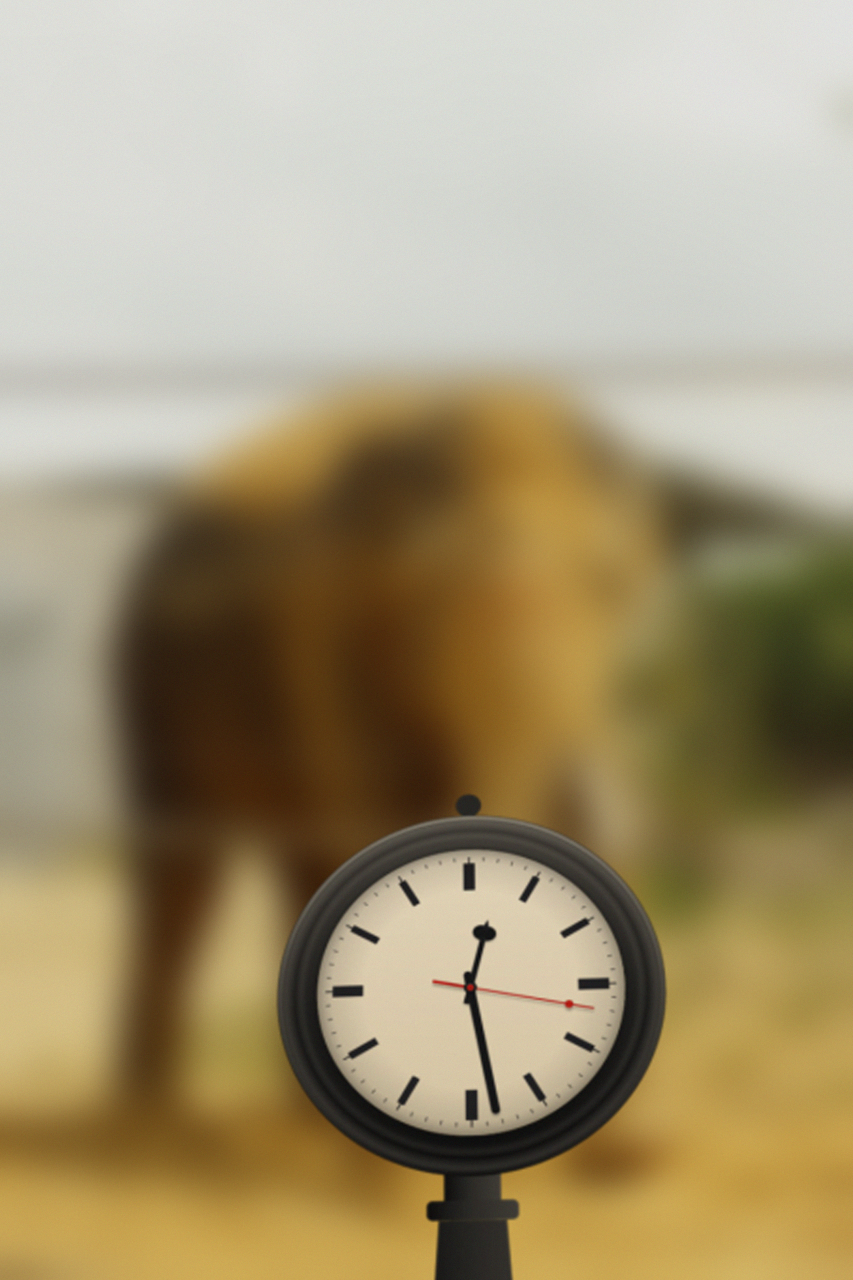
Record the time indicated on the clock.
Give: 12:28:17
